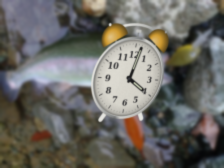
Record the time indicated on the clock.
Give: 4:02
